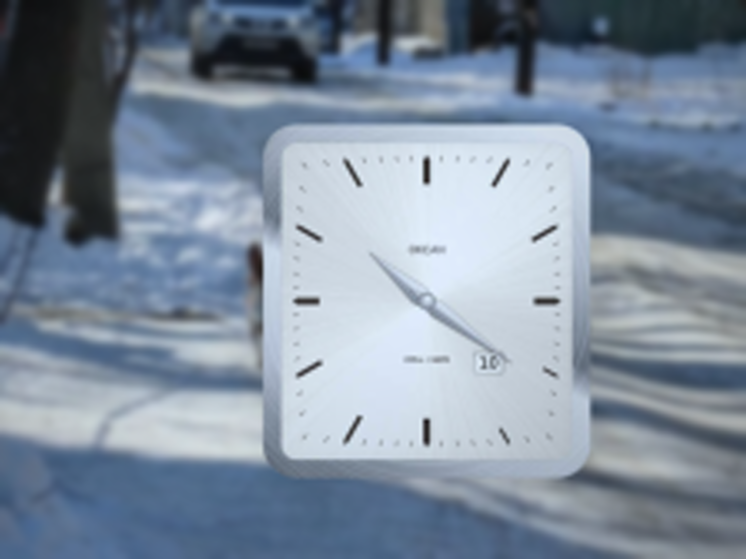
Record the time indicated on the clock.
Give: 10:21
